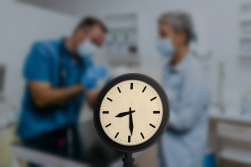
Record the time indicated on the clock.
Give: 8:29
